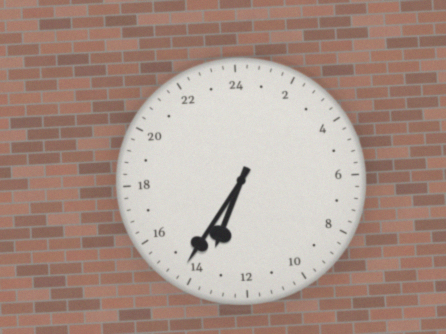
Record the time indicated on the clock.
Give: 13:36
